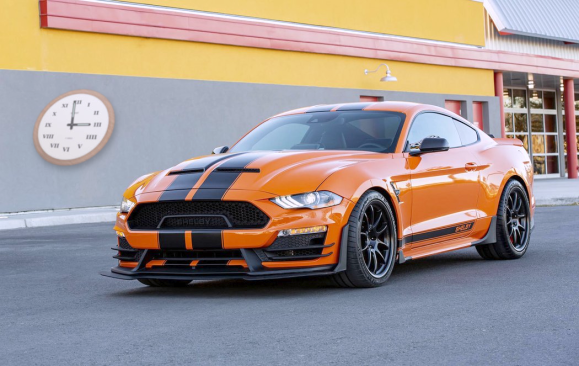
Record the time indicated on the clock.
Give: 2:59
